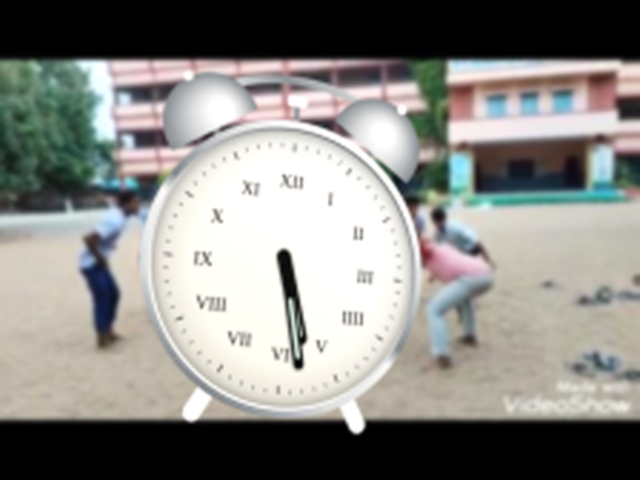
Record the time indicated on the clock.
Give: 5:28
